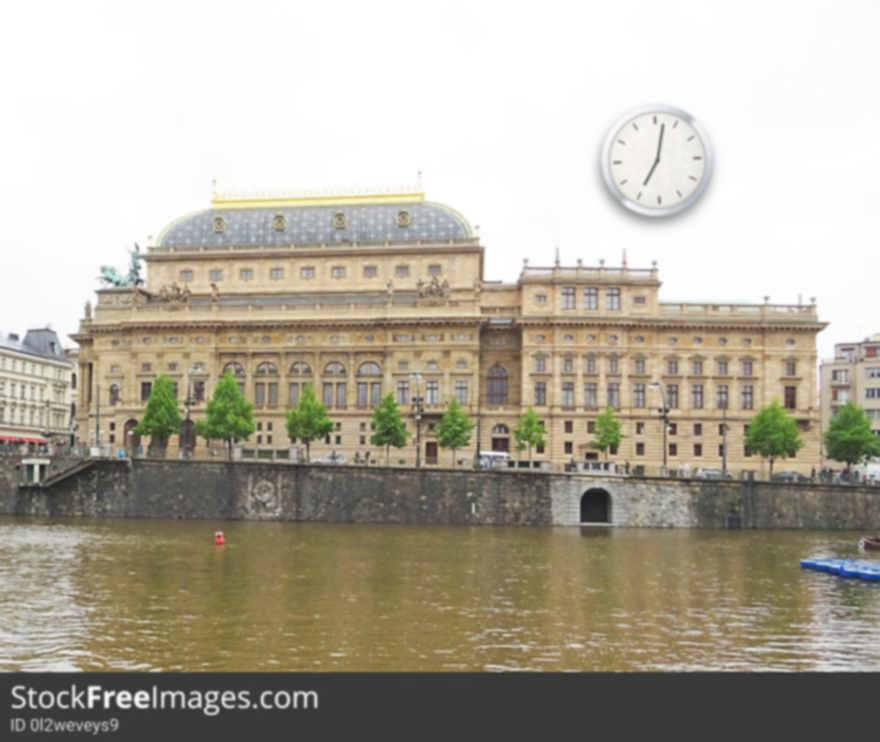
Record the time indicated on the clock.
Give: 7:02
